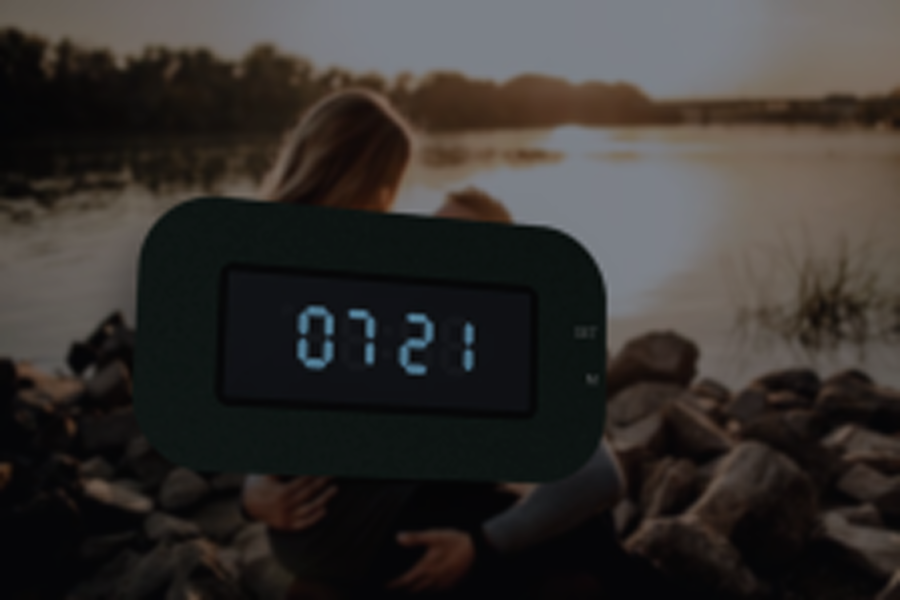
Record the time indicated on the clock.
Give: 7:21
